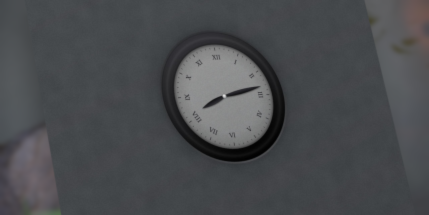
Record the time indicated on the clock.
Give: 8:13
